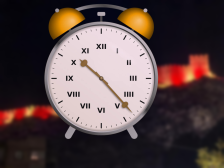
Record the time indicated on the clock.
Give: 10:23
